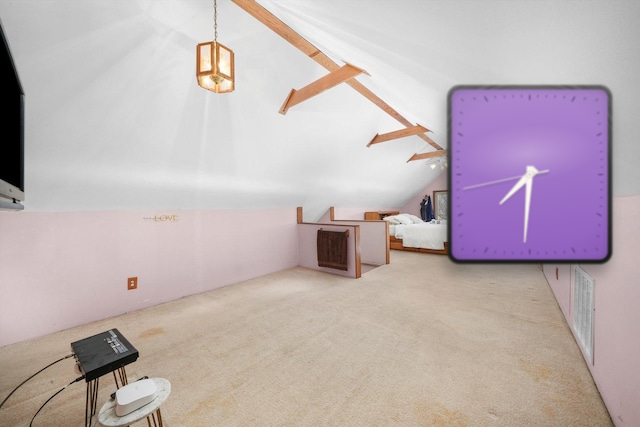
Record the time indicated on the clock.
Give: 7:30:43
